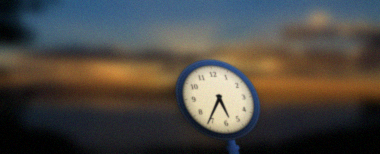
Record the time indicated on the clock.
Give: 5:36
